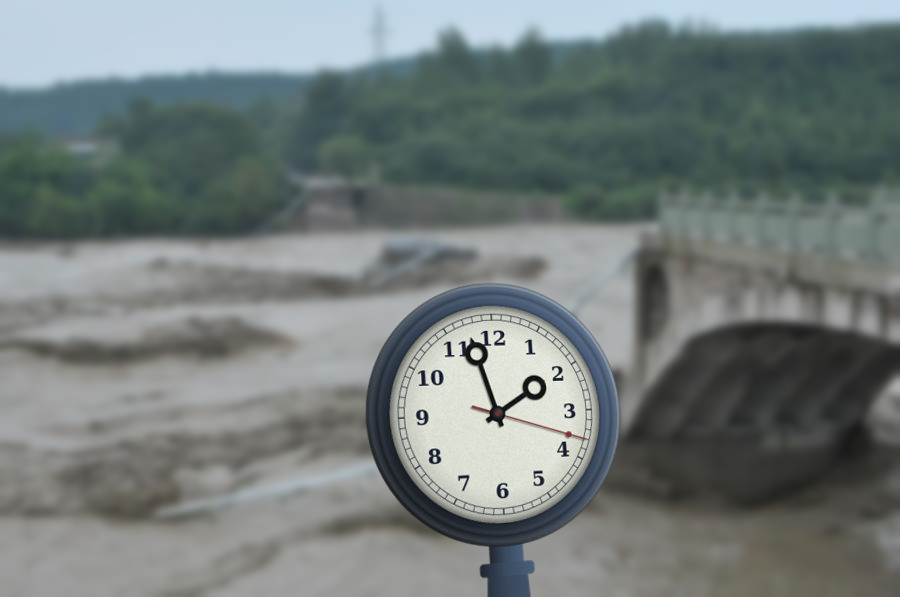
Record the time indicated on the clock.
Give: 1:57:18
